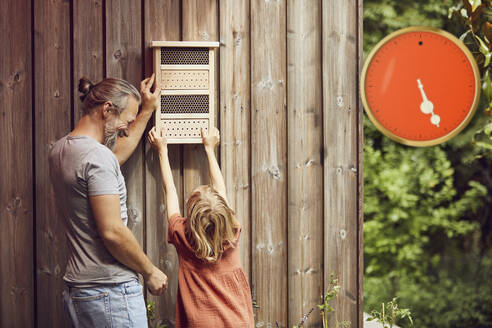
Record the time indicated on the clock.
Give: 5:26
